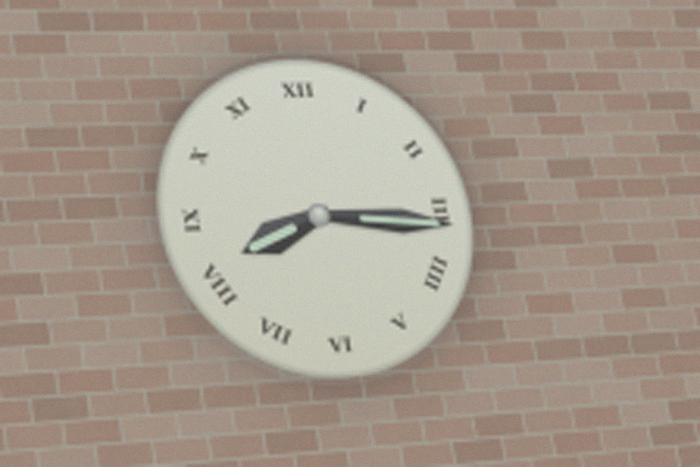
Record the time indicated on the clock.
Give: 8:16
